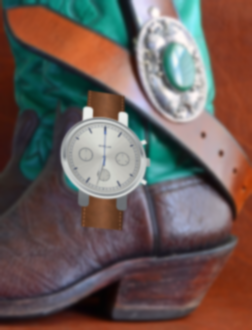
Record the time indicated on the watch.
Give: 6:32
